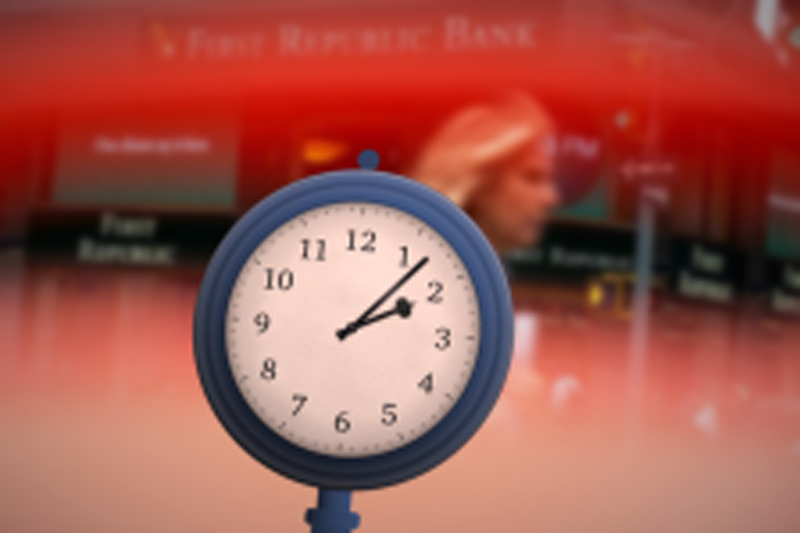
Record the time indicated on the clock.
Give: 2:07
